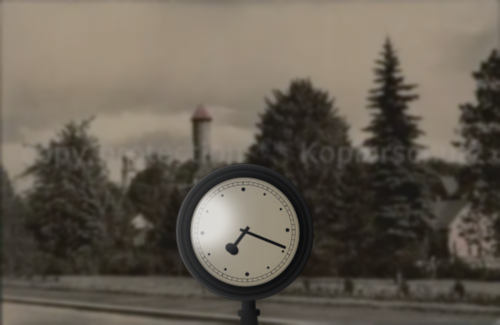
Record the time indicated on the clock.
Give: 7:19
